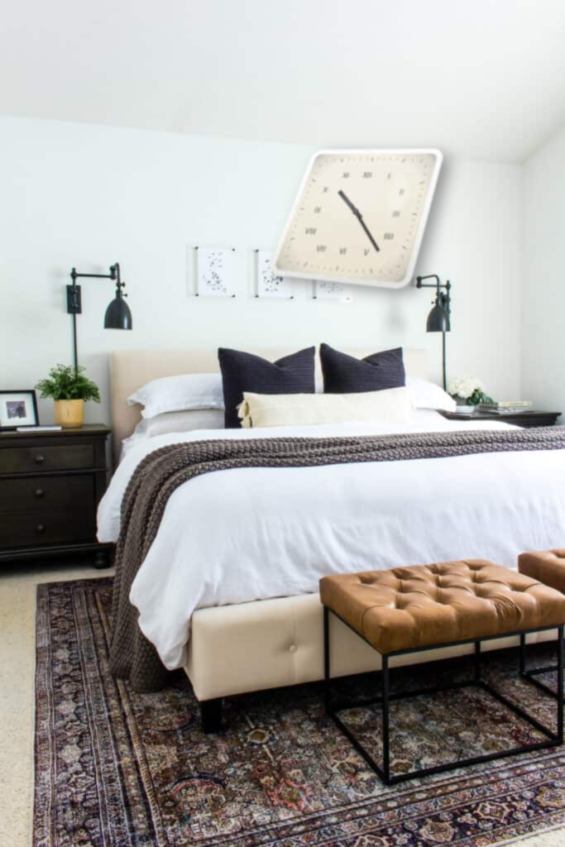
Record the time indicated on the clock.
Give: 10:23
